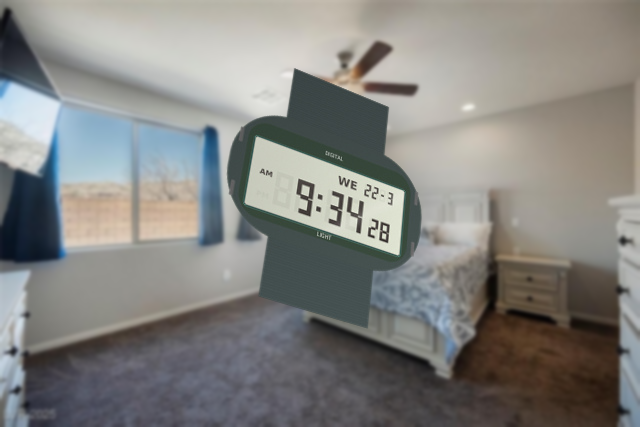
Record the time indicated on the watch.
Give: 9:34:28
